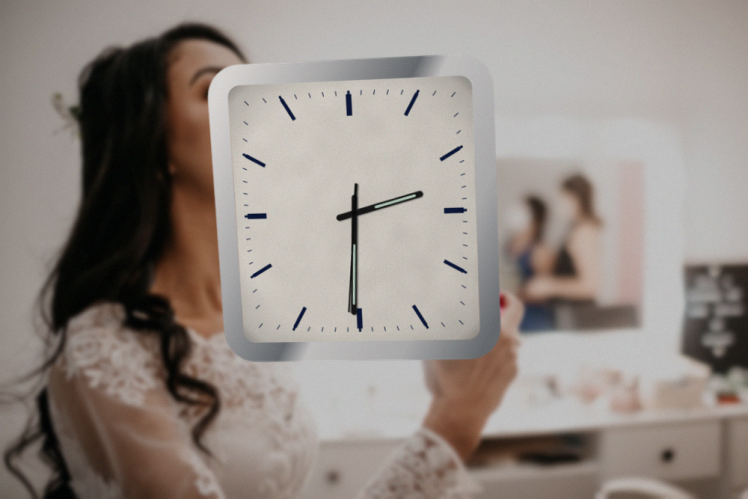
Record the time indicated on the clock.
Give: 2:30:31
